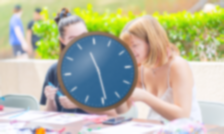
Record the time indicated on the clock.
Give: 11:29
